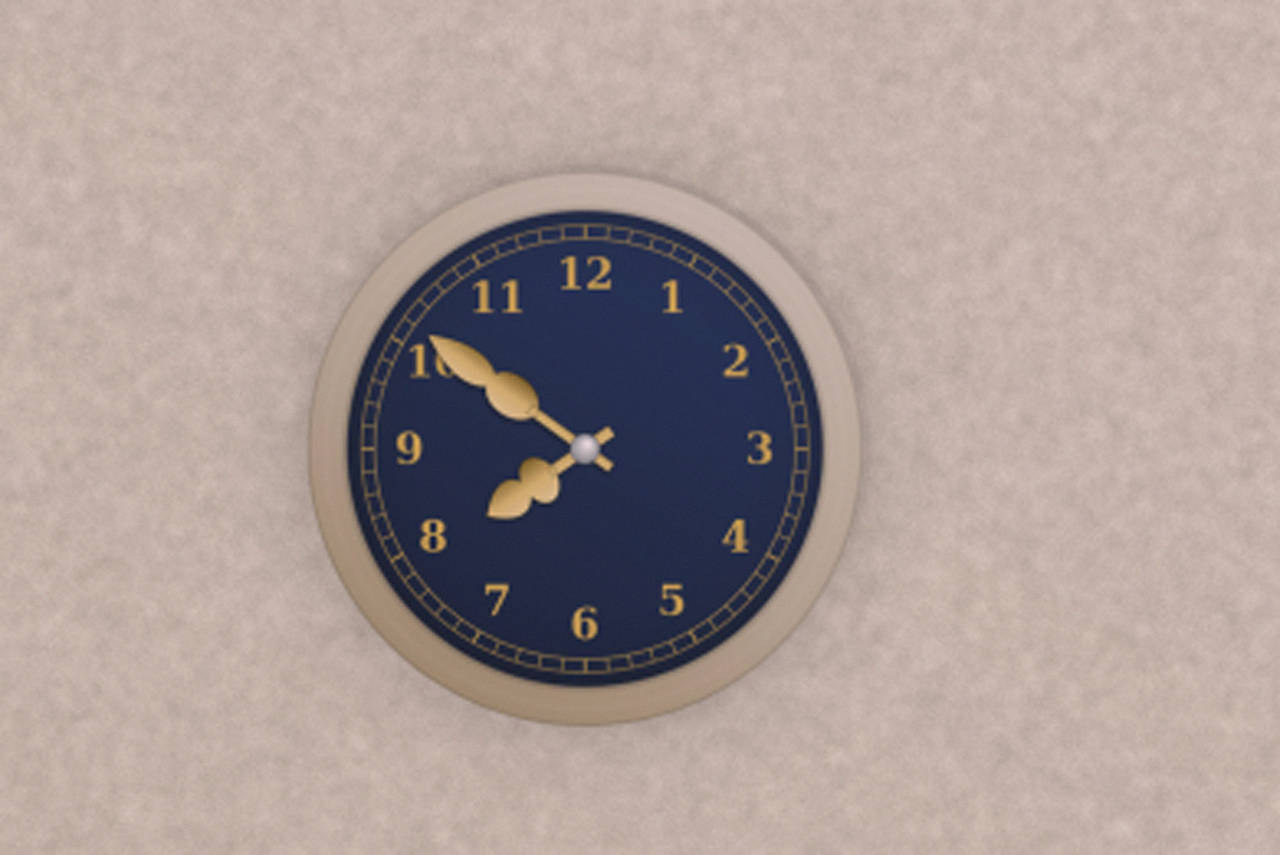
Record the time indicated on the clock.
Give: 7:51
